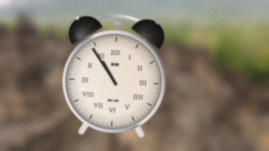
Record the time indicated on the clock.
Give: 10:54
